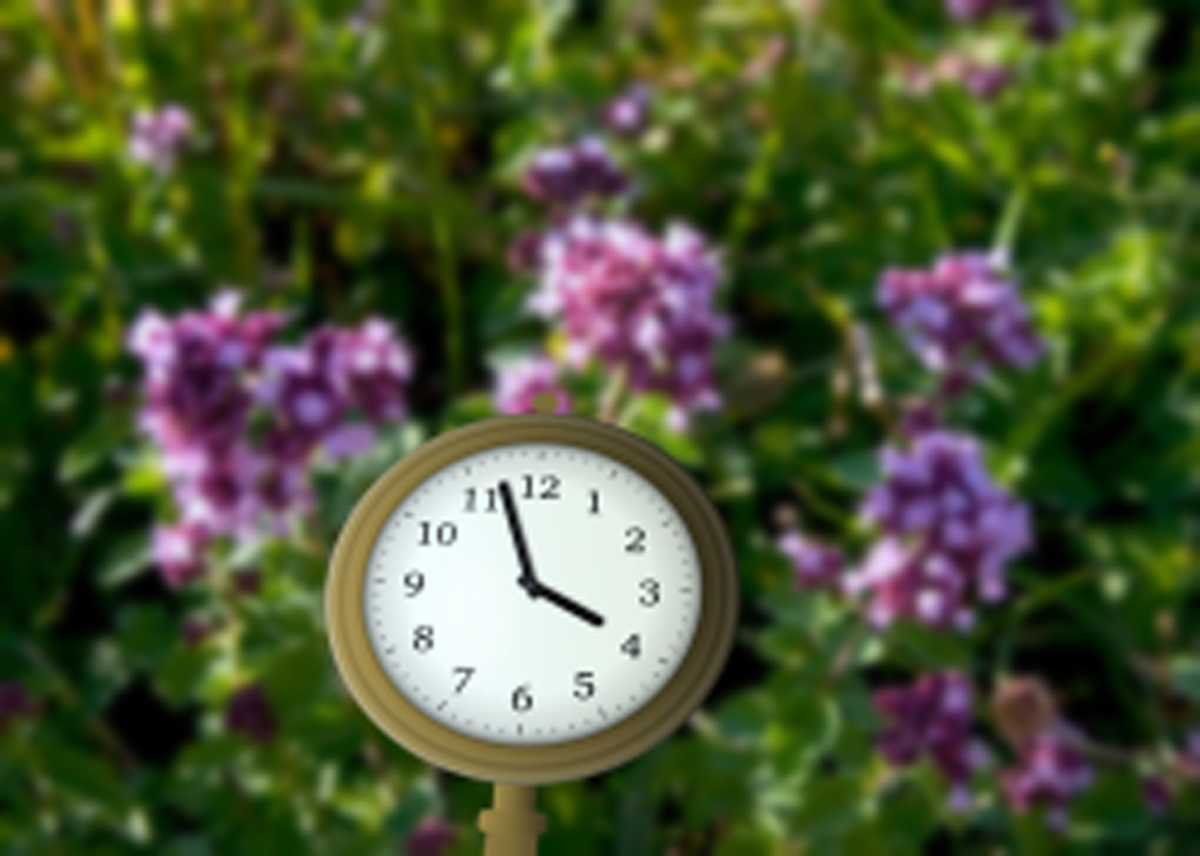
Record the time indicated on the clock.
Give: 3:57
